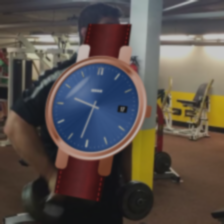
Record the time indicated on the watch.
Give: 9:32
